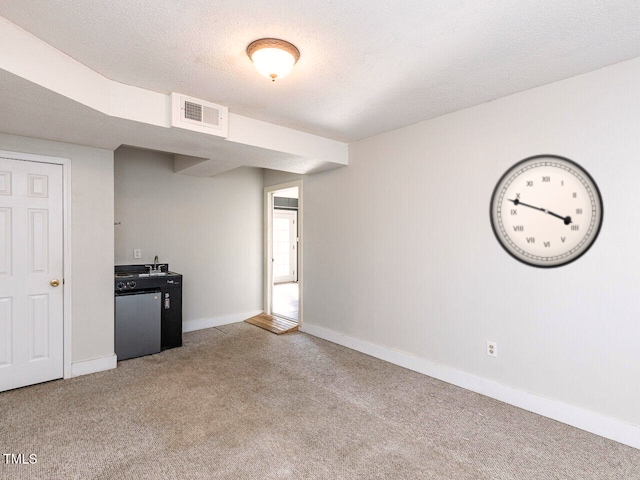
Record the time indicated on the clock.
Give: 3:48
